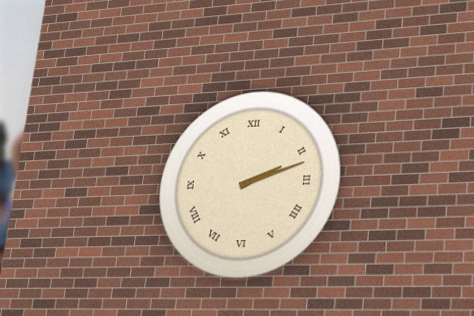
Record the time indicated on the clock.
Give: 2:12
